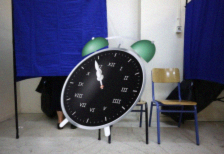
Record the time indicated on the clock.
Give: 10:54
